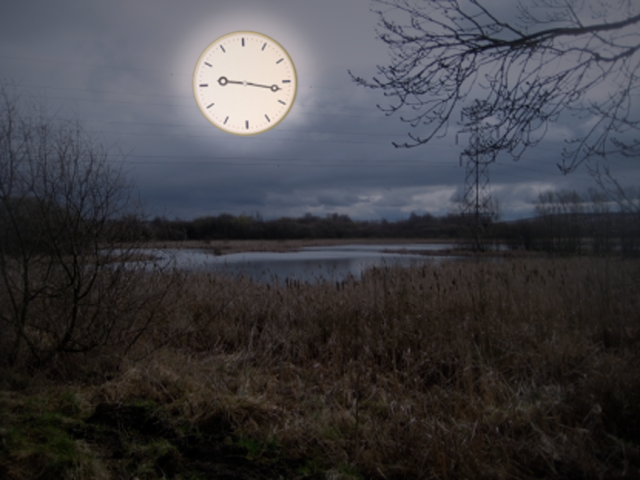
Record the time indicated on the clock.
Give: 9:17
